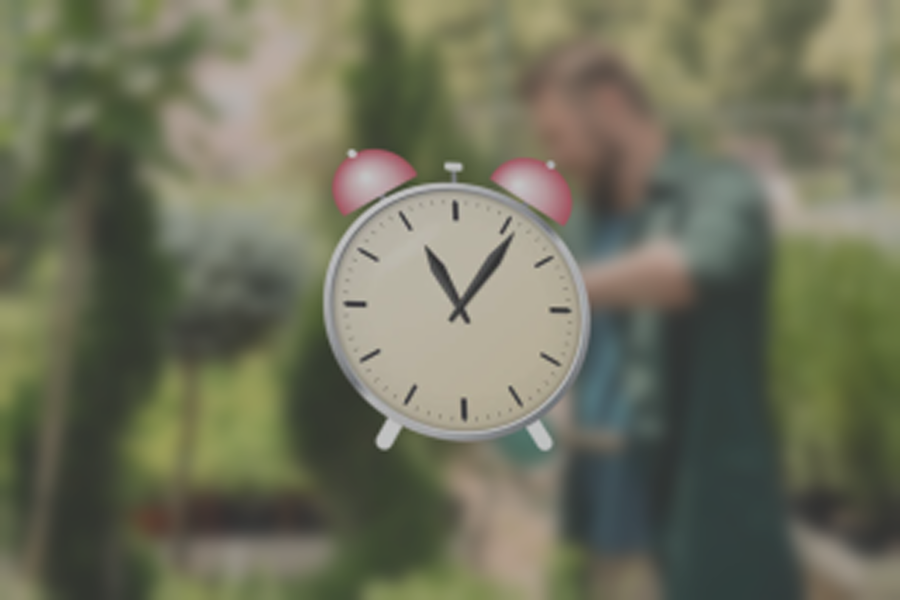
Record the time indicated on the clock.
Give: 11:06
